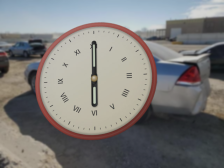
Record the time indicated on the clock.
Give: 6:00
